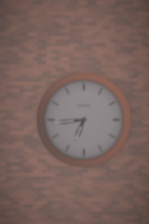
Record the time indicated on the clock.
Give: 6:44
